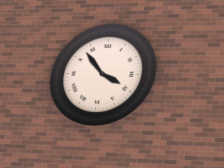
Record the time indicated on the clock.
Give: 3:53
